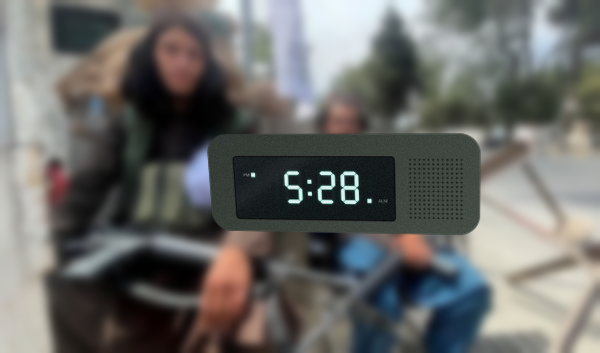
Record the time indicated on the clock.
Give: 5:28
